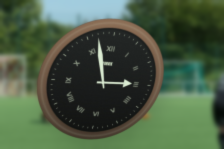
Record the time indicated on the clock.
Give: 2:57
